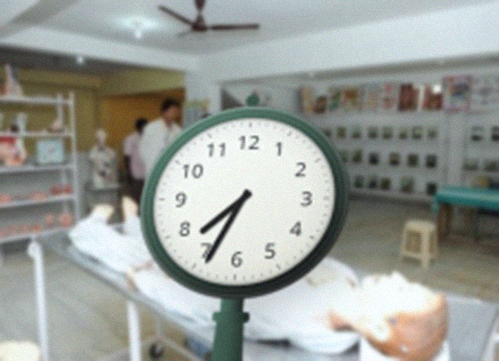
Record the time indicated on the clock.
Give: 7:34
